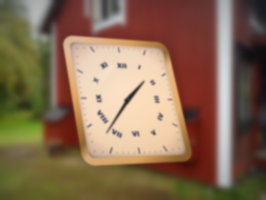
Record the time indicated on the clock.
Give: 1:37
